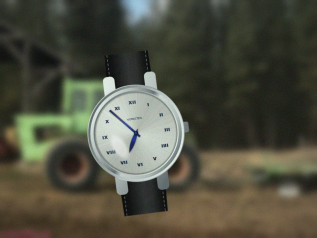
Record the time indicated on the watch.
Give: 6:53
